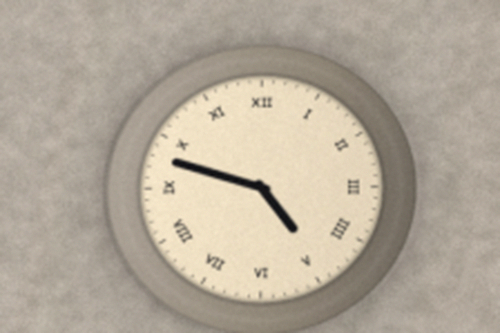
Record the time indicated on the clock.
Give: 4:48
